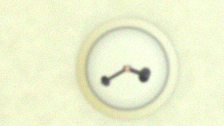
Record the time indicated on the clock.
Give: 3:40
